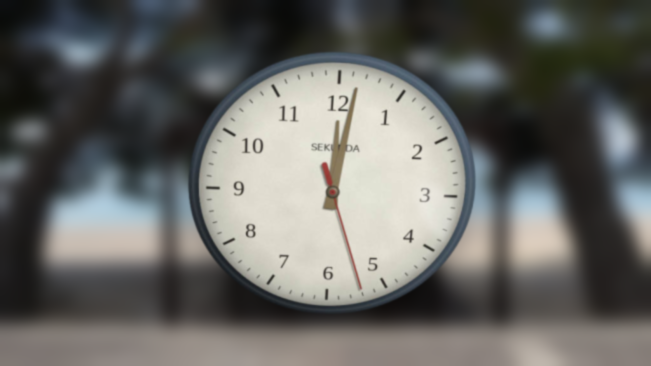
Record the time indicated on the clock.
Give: 12:01:27
